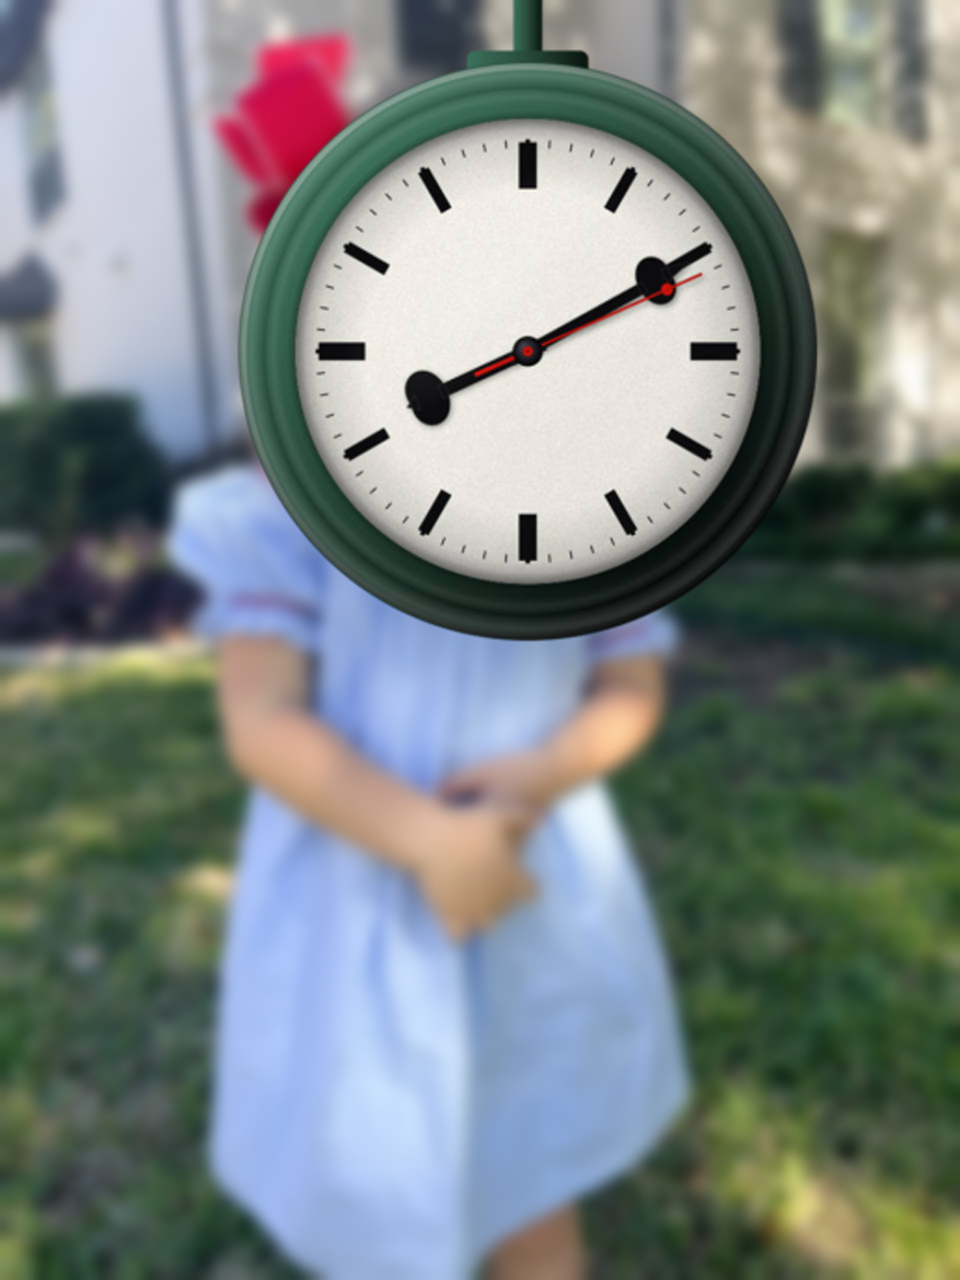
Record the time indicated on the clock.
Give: 8:10:11
